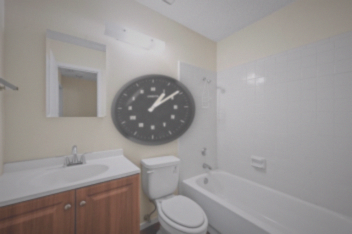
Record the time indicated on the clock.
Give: 1:09
